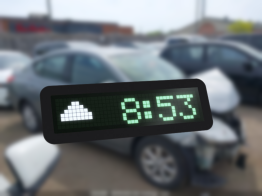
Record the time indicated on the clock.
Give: 8:53
